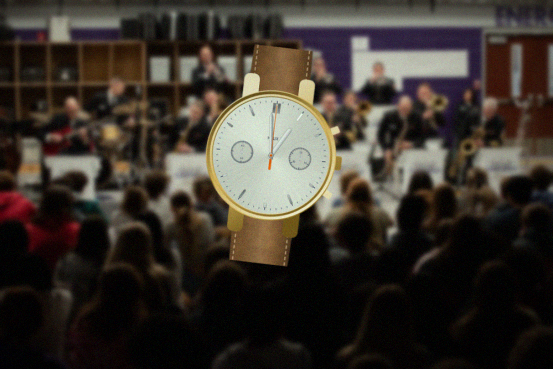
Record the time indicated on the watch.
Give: 12:59
